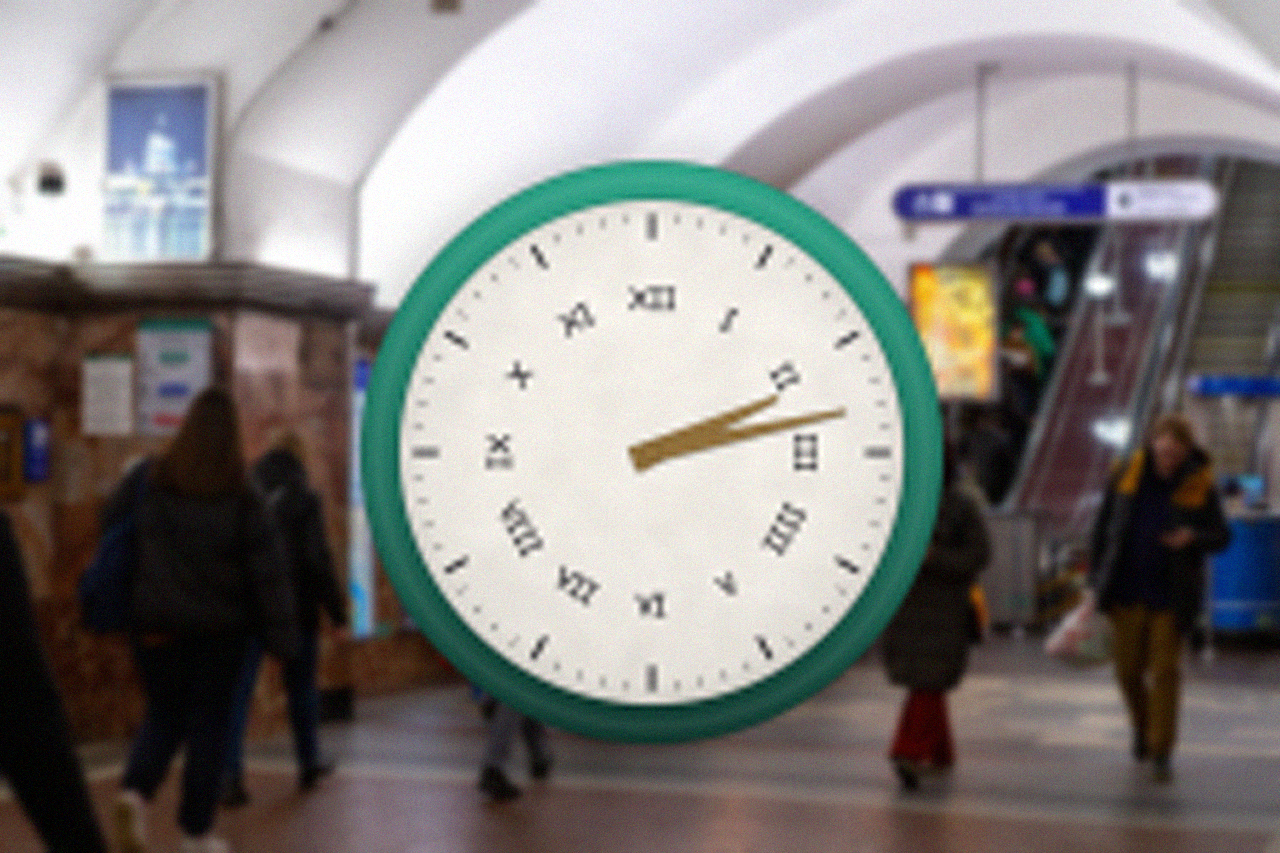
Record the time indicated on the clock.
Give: 2:13
